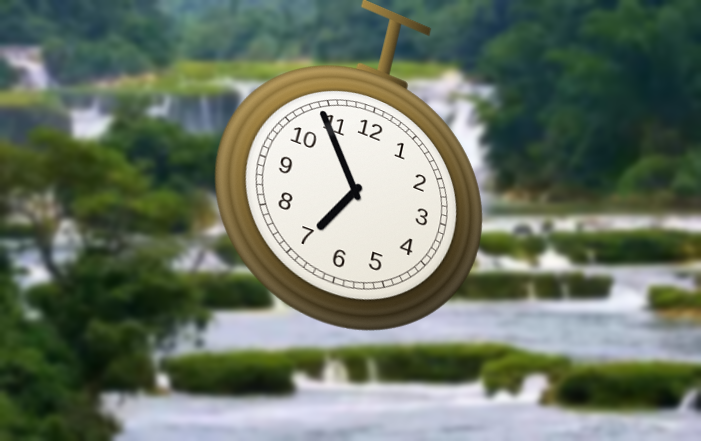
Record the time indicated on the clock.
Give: 6:54
